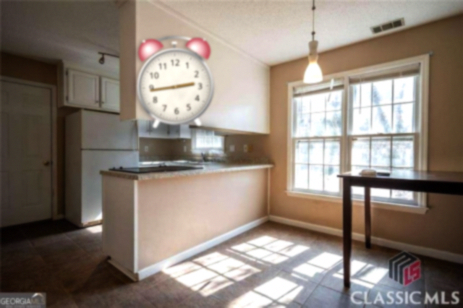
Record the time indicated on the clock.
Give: 2:44
